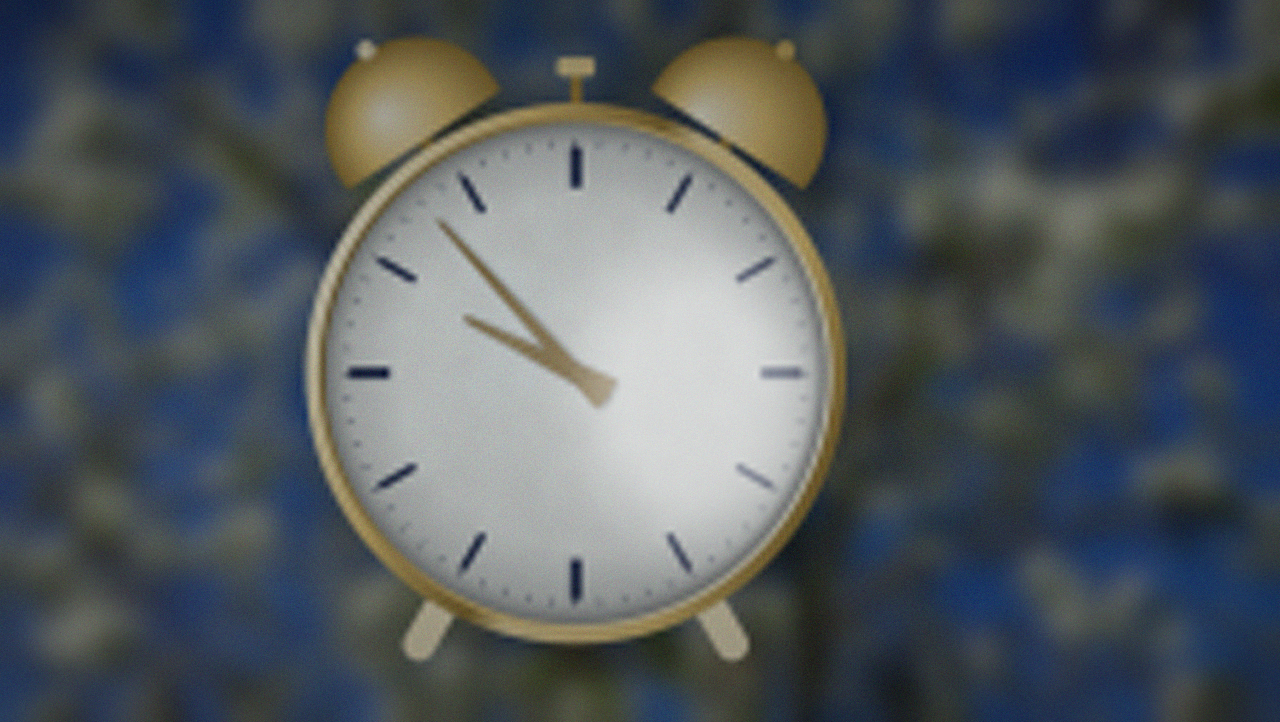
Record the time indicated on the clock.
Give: 9:53
